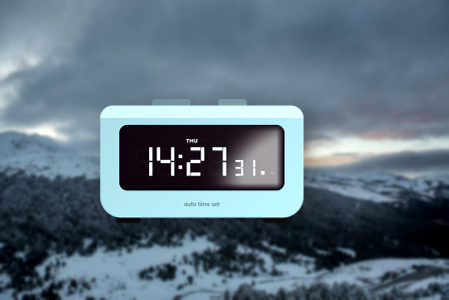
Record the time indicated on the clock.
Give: 14:27:31
